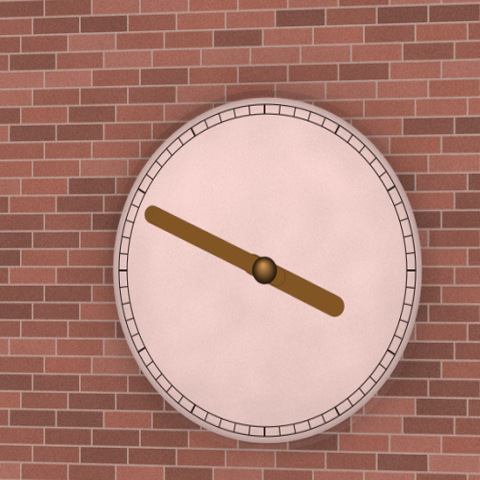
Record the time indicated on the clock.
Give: 3:49
